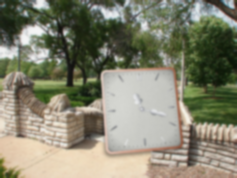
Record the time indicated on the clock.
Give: 11:18
